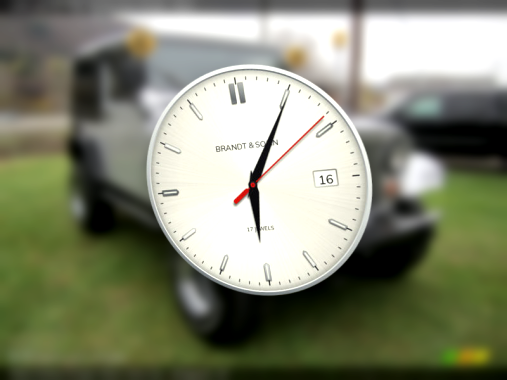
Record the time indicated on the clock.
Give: 6:05:09
